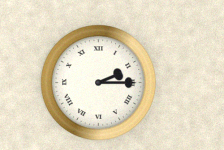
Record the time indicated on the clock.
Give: 2:15
